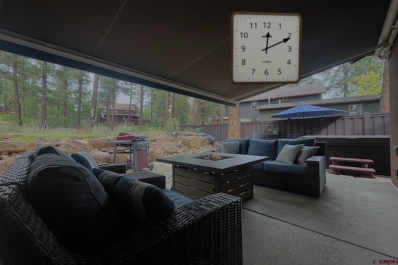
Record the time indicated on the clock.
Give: 12:11
